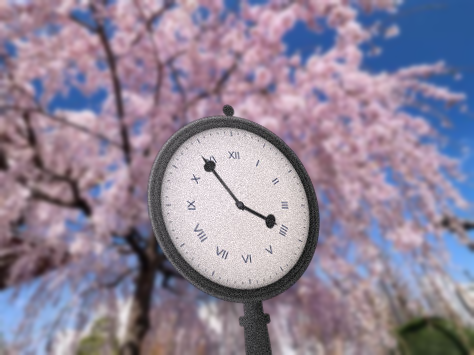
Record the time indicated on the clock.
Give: 3:54
